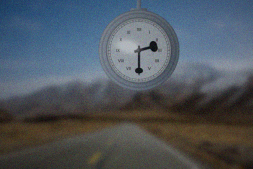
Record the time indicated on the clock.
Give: 2:30
